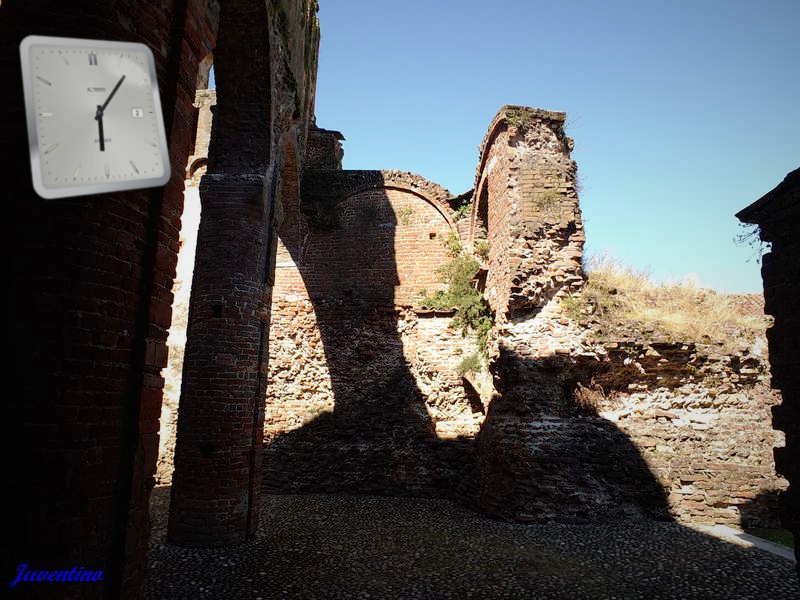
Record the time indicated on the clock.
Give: 6:07
